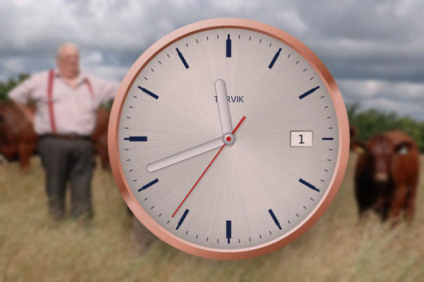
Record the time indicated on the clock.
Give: 11:41:36
